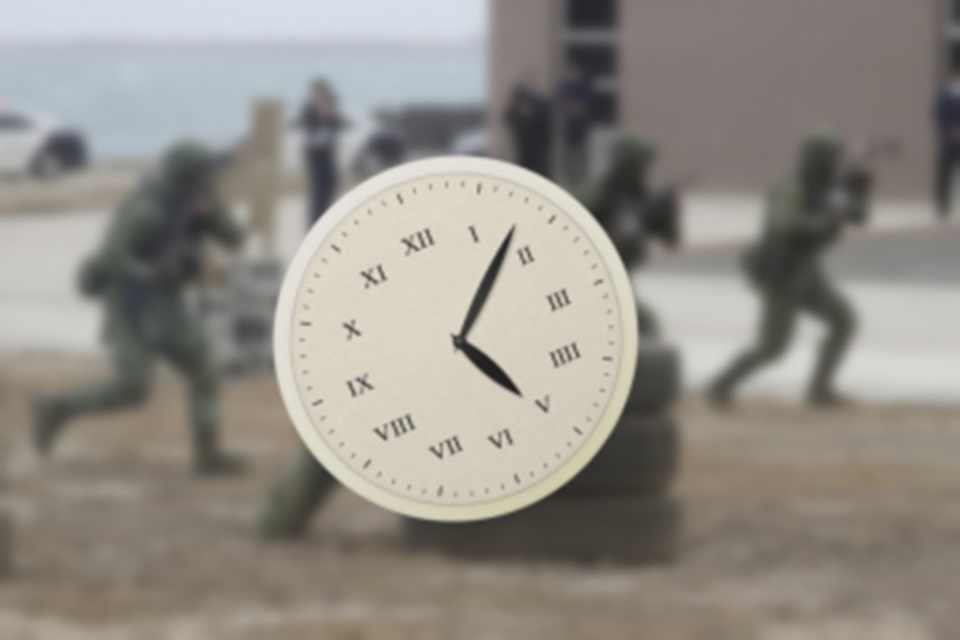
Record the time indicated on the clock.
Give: 5:08
